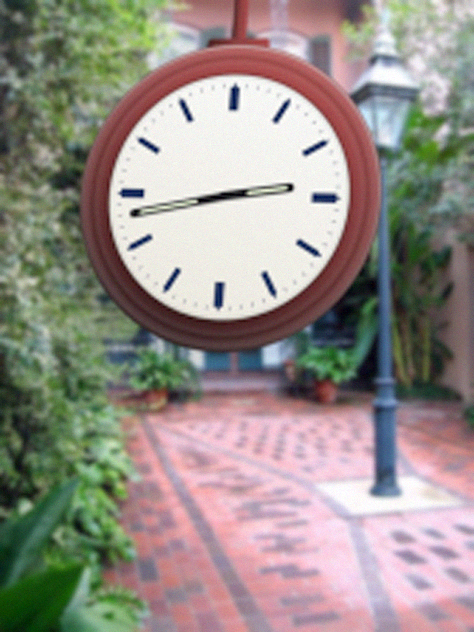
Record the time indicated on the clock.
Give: 2:43
